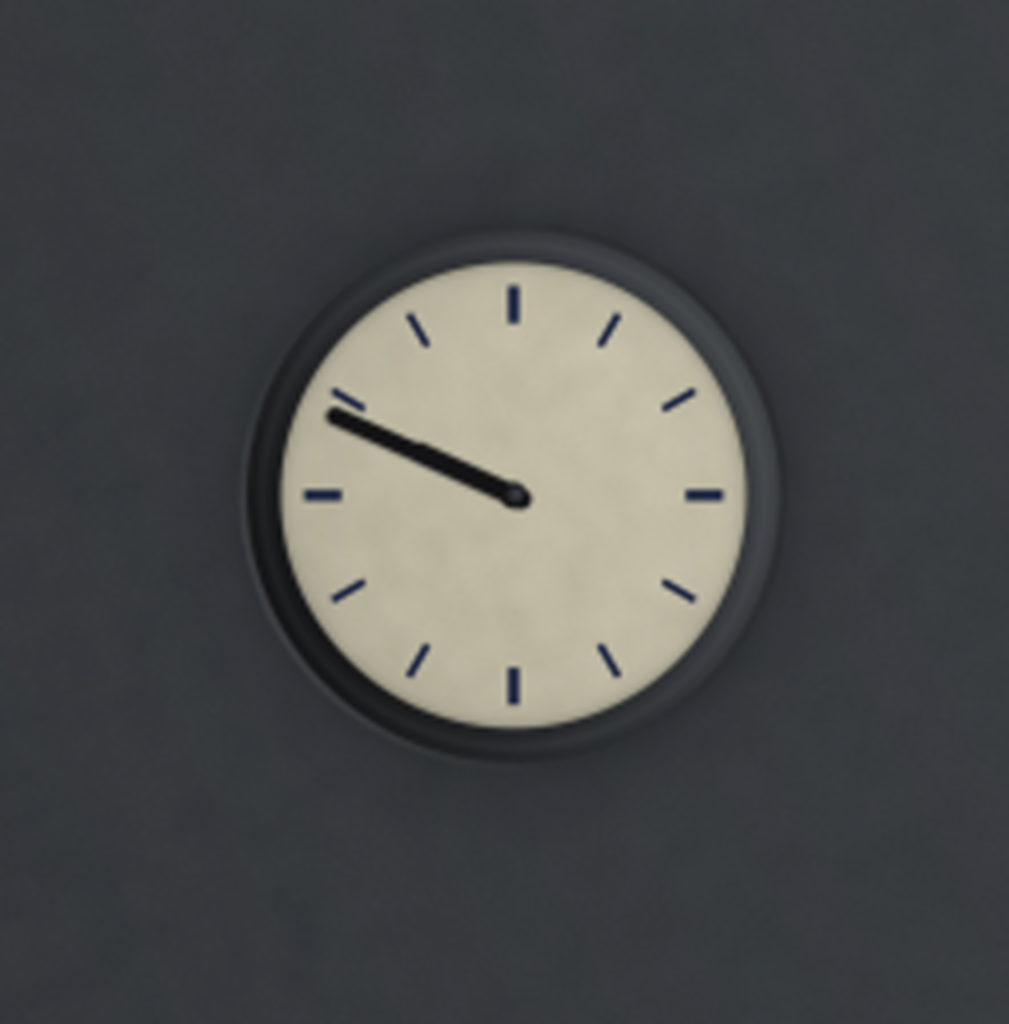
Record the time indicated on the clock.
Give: 9:49
